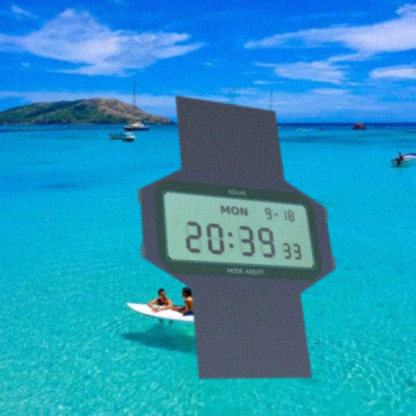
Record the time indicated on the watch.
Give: 20:39:33
